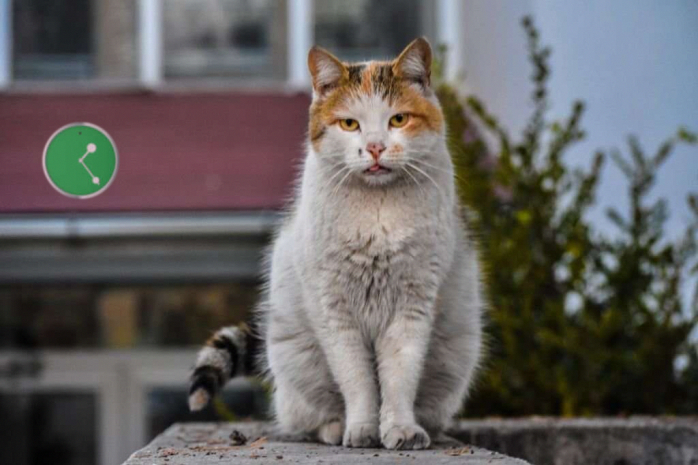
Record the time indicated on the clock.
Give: 1:24
